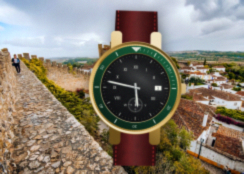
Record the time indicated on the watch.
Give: 5:47
